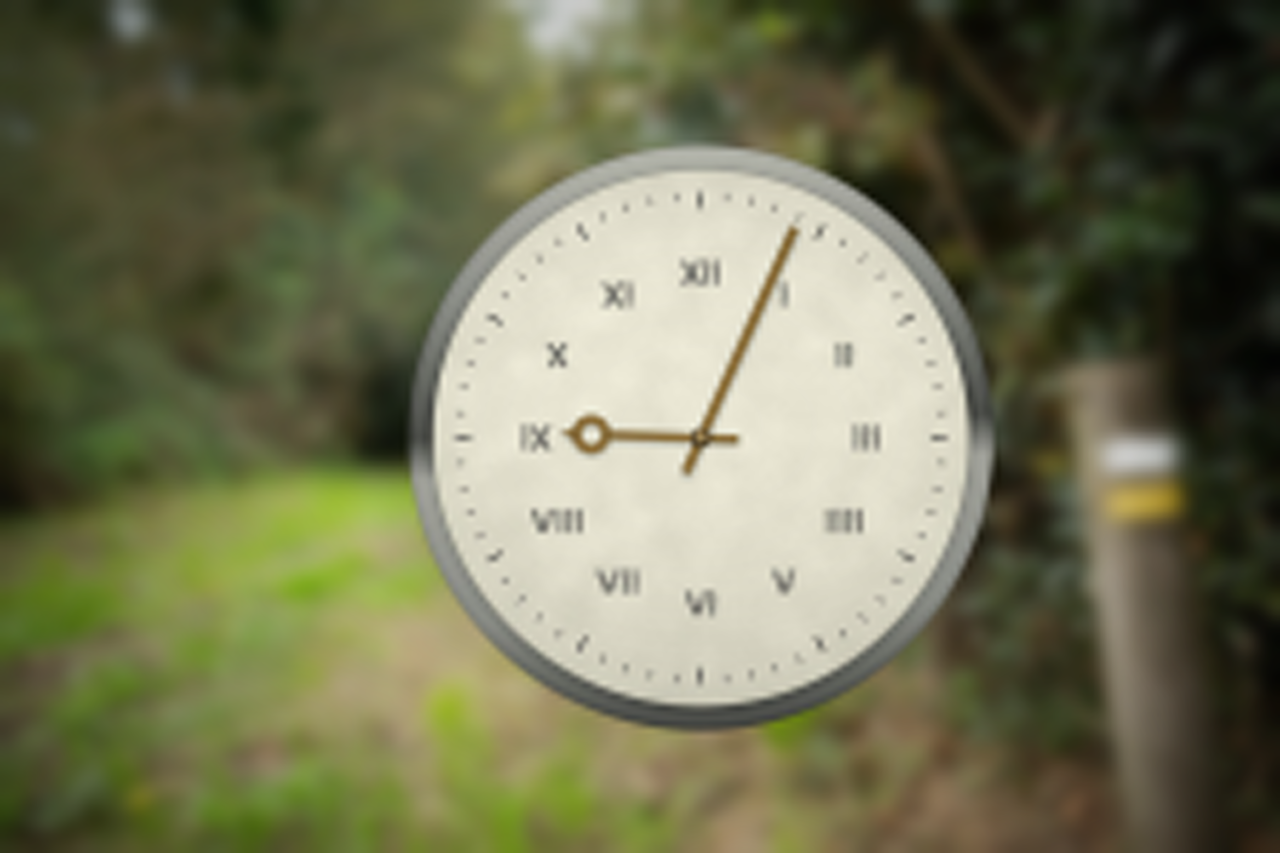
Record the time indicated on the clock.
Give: 9:04
